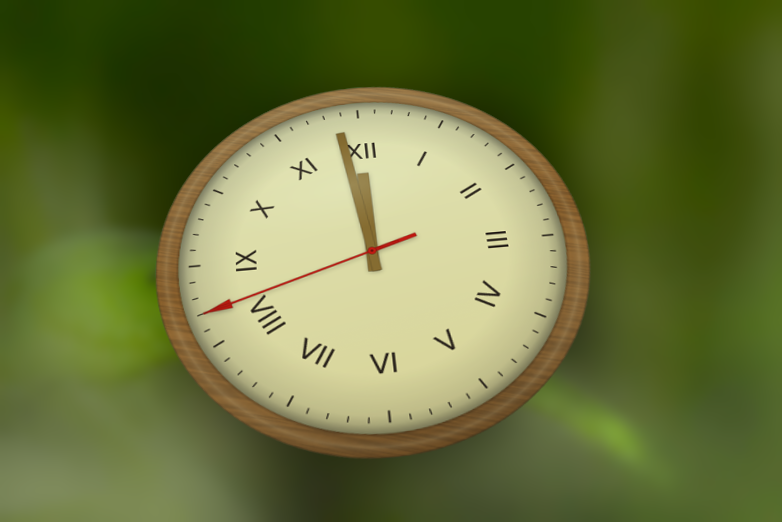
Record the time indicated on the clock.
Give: 11:58:42
